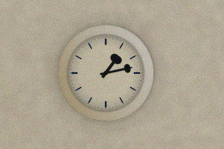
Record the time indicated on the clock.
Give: 1:13
